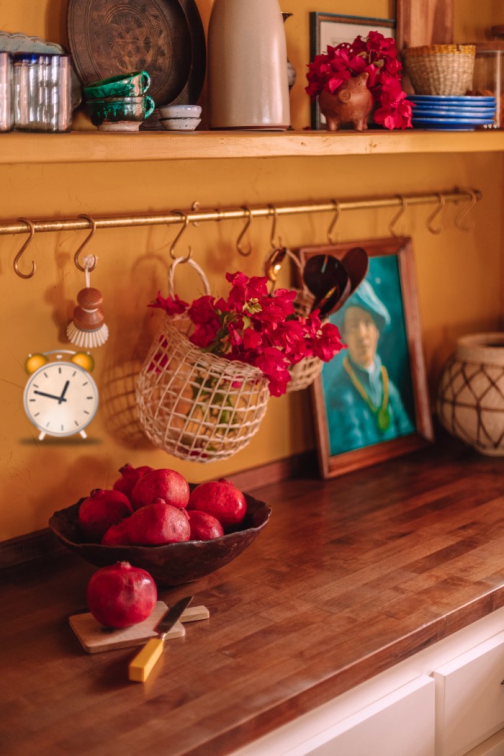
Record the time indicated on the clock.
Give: 12:48
